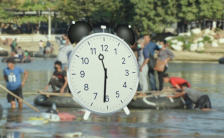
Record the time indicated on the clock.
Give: 11:31
